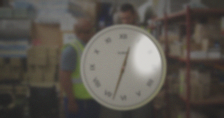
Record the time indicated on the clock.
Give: 12:33
